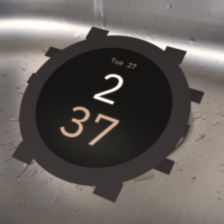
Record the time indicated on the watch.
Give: 2:37
